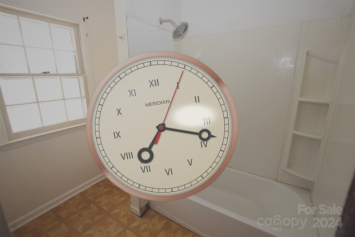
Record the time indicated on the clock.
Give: 7:18:05
